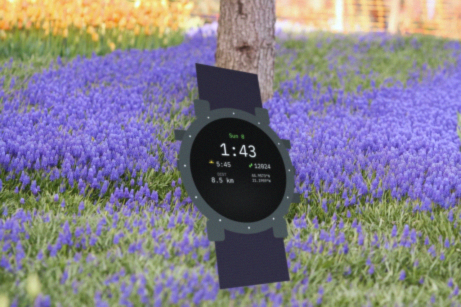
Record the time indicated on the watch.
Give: 1:43
